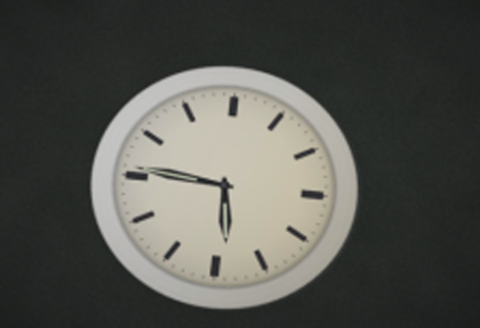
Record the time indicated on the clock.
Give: 5:46
